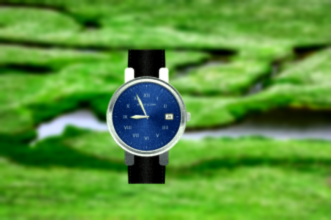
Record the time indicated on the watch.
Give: 8:56
